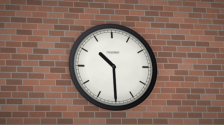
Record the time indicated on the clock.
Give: 10:30
